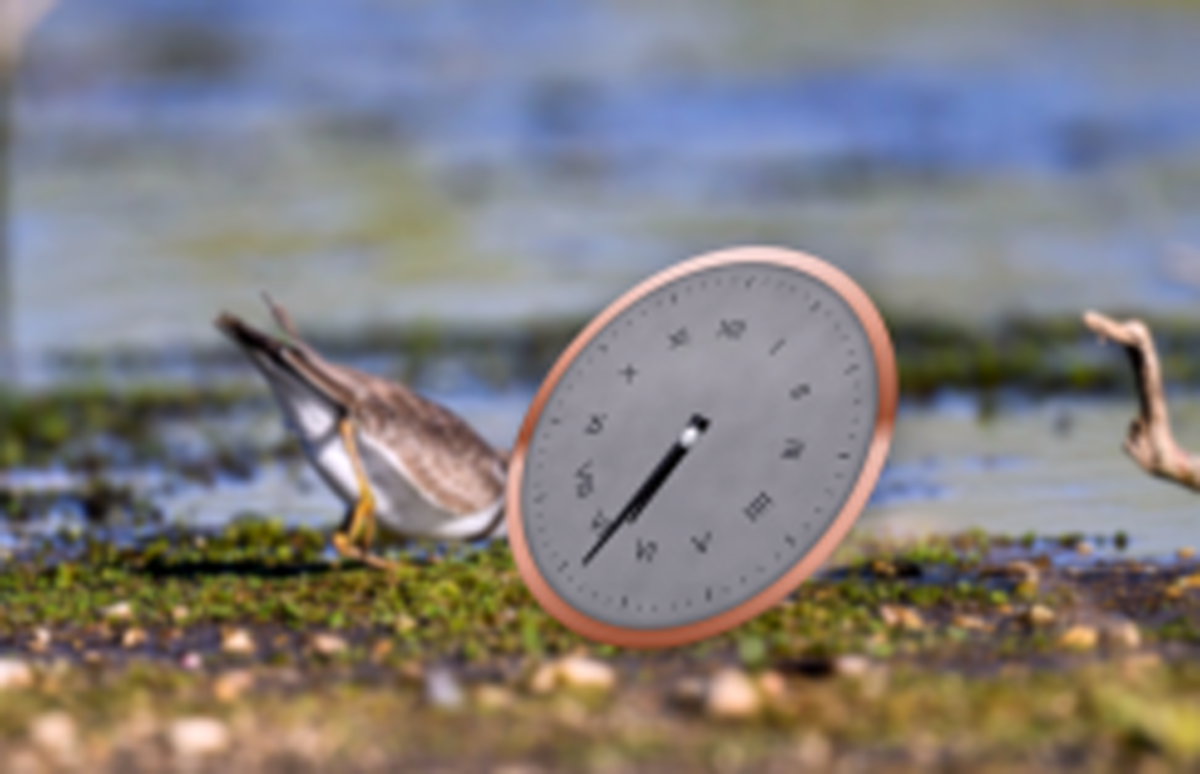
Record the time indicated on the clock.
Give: 6:34
